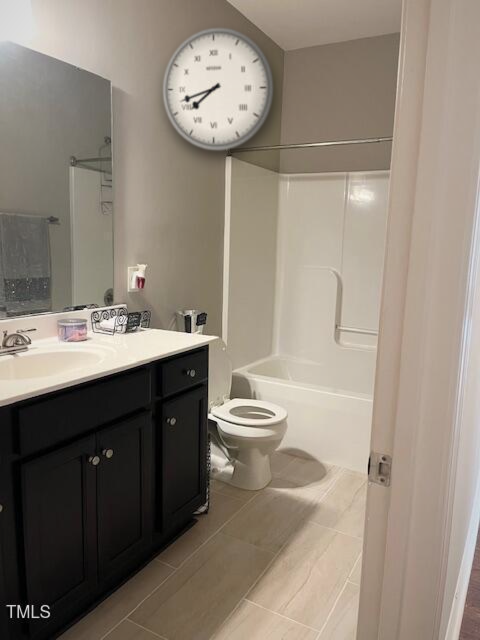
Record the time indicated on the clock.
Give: 7:42
